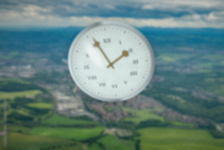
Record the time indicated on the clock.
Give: 1:56
